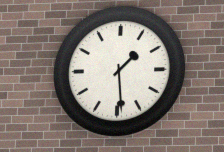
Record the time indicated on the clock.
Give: 1:29
